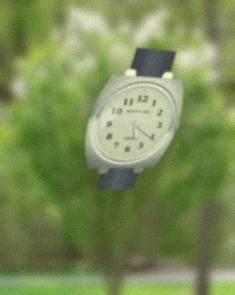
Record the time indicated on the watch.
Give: 5:20
